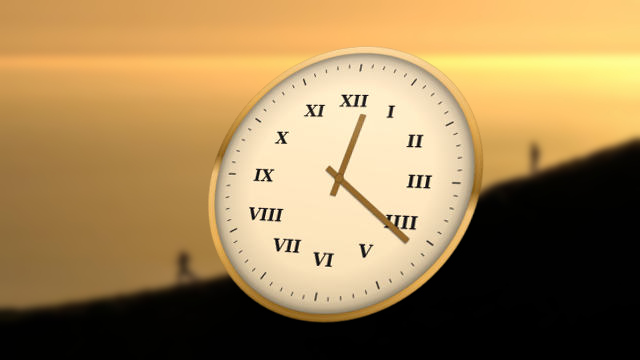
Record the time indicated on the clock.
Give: 12:21
